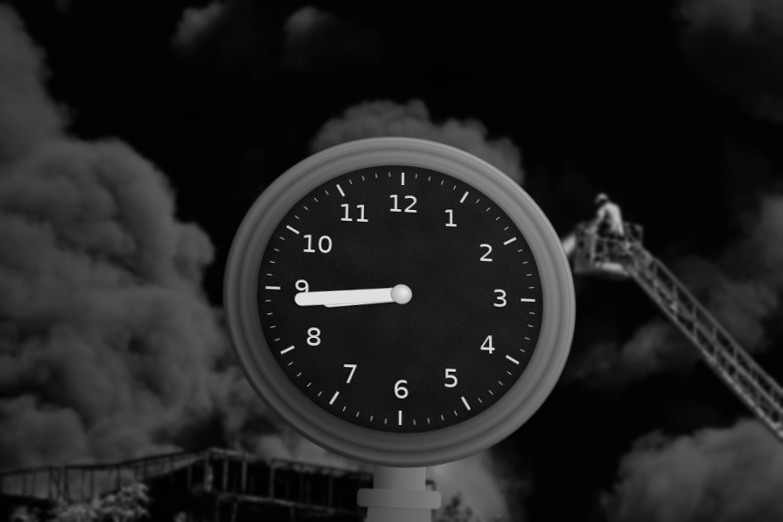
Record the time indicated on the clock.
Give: 8:44
